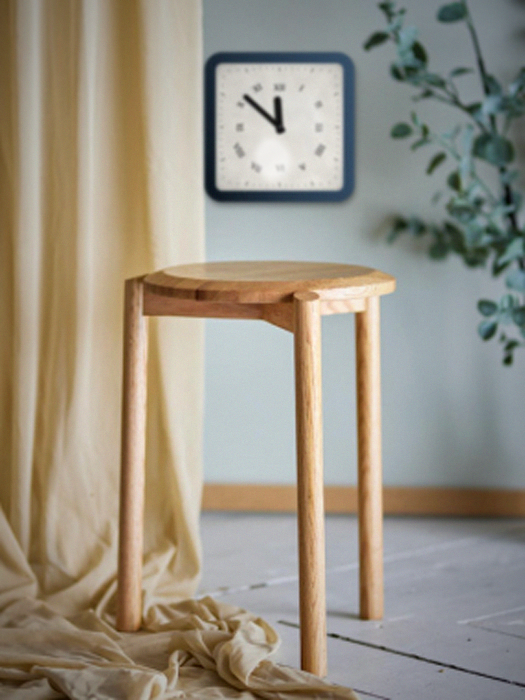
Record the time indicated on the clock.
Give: 11:52
